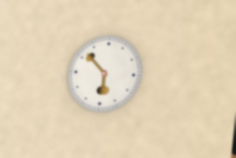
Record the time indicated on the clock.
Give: 5:52
